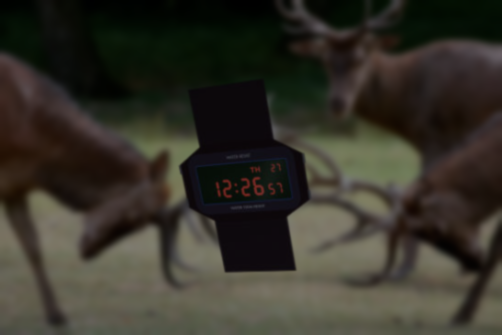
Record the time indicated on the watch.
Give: 12:26:57
